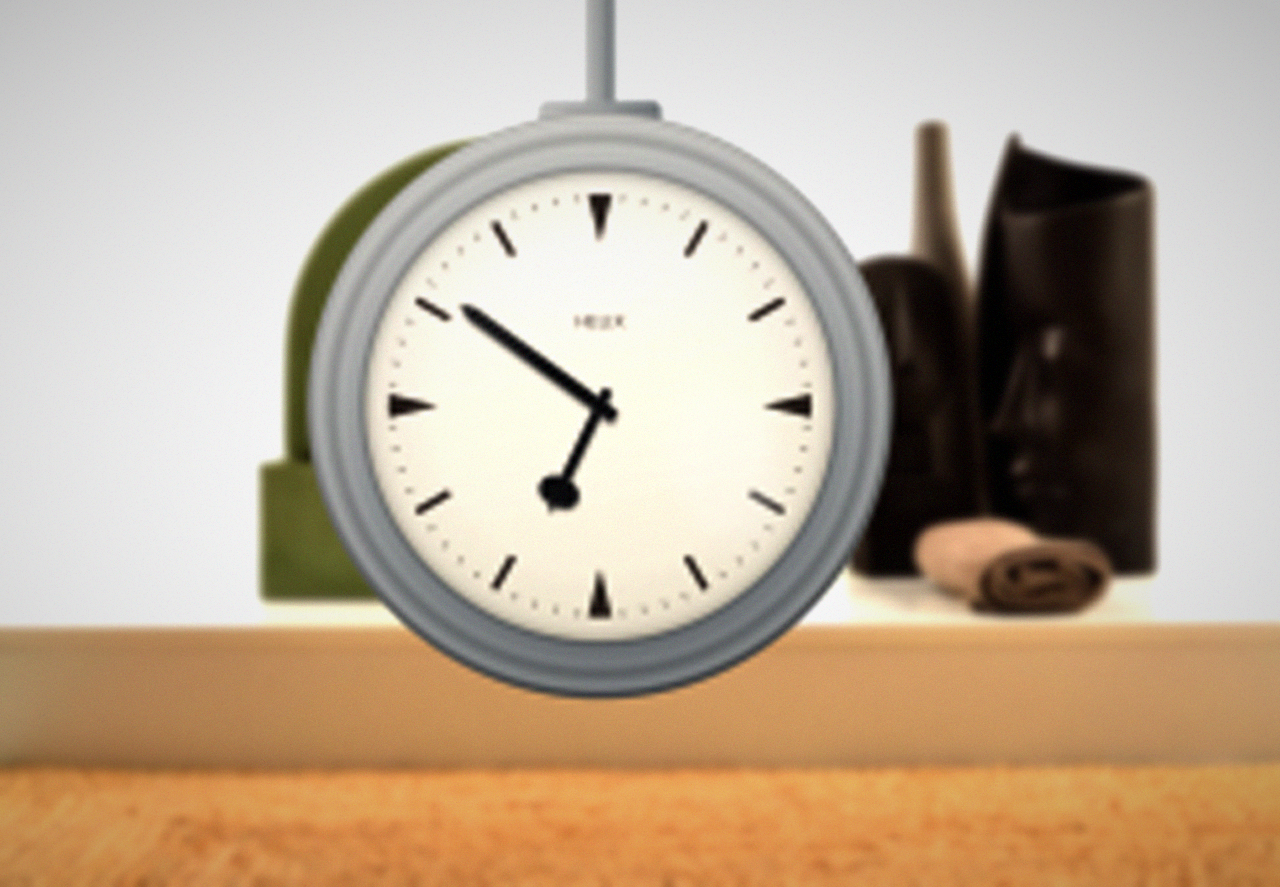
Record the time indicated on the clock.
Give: 6:51
